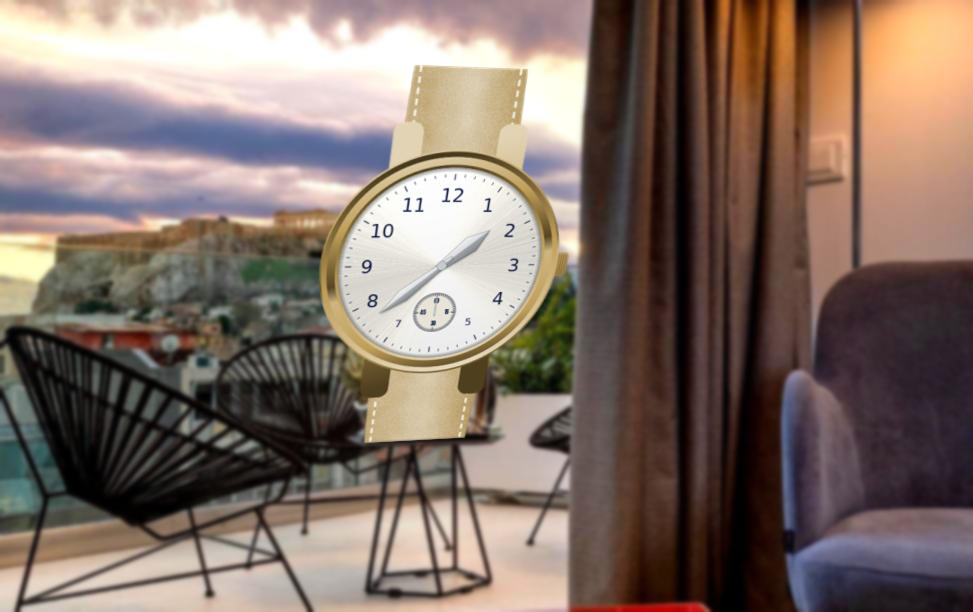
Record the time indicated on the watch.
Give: 1:38
